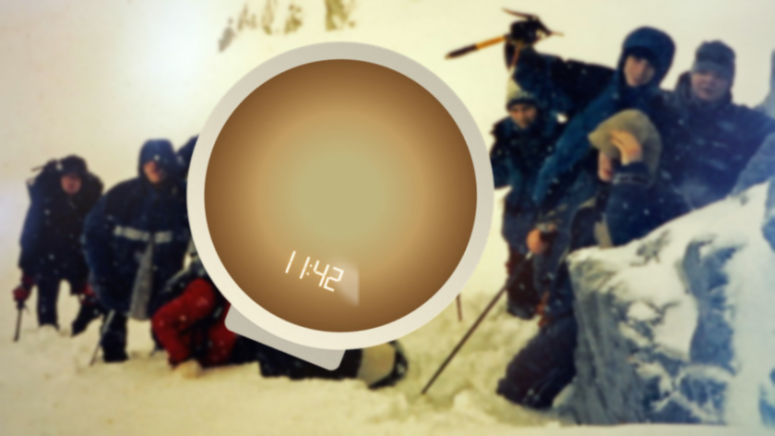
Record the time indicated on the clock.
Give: 11:42
